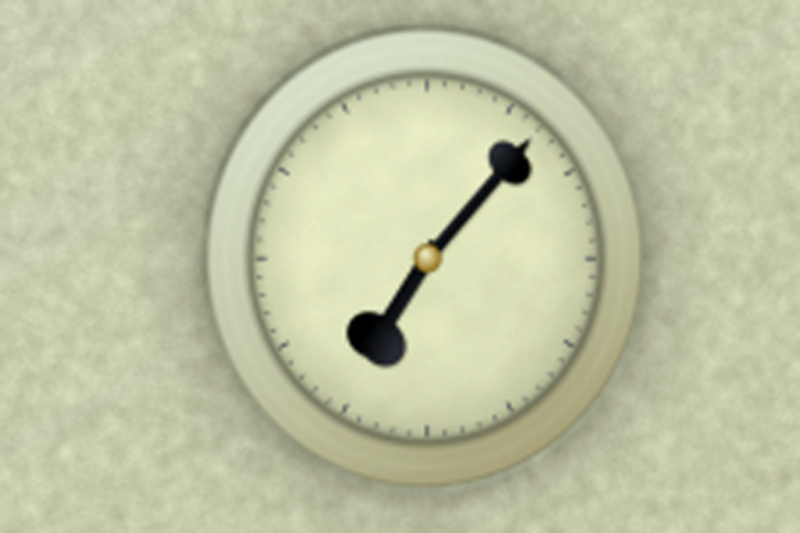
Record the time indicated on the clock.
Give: 7:07
